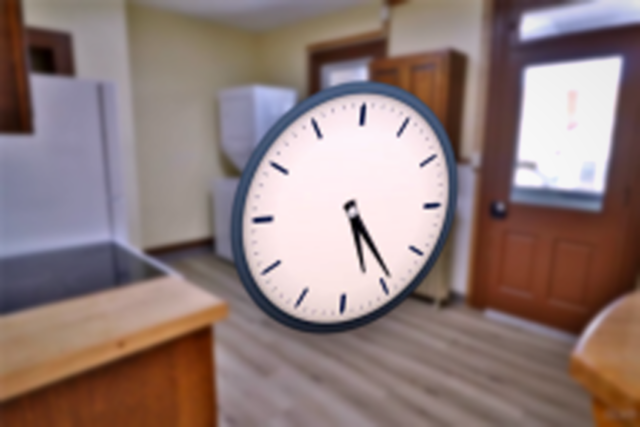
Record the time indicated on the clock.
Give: 5:24
